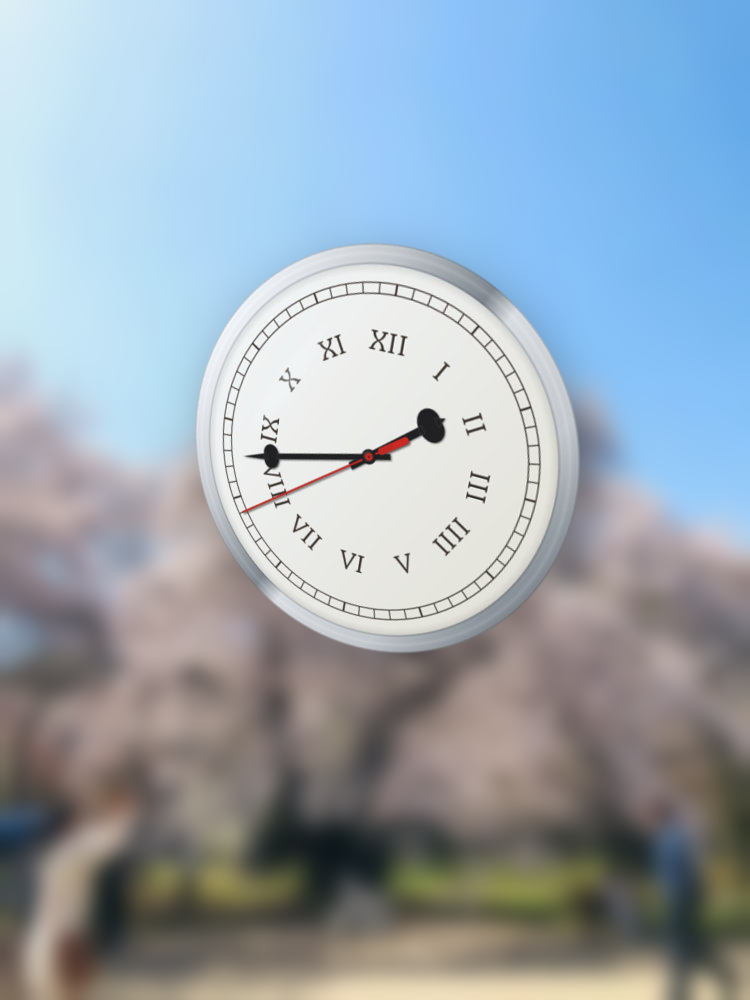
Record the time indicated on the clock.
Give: 1:42:39
